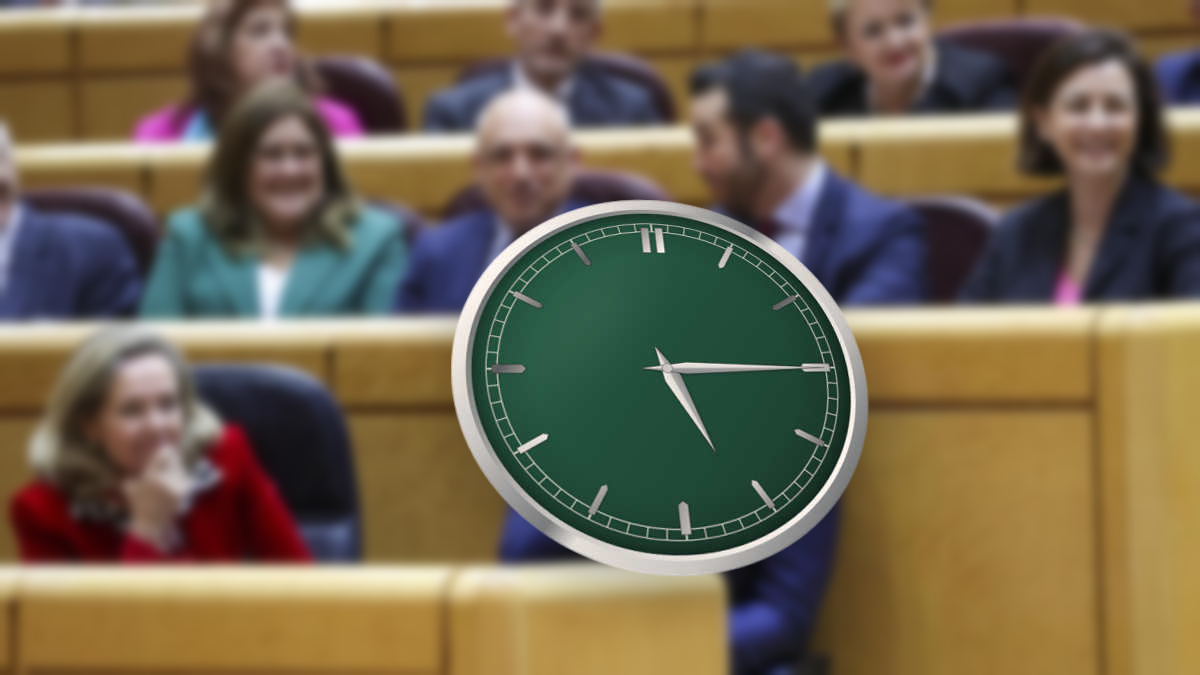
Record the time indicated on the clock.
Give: 5:15
